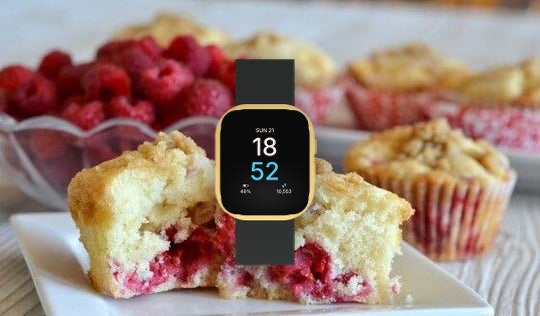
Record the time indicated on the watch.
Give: 18:52
